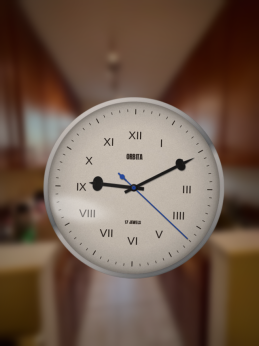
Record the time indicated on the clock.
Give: 9:10:22
